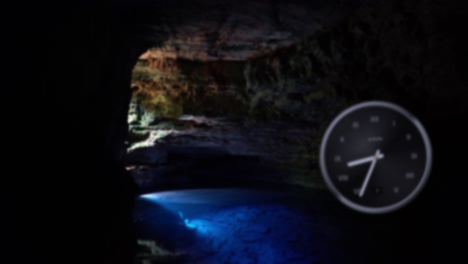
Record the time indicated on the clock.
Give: 8:34
